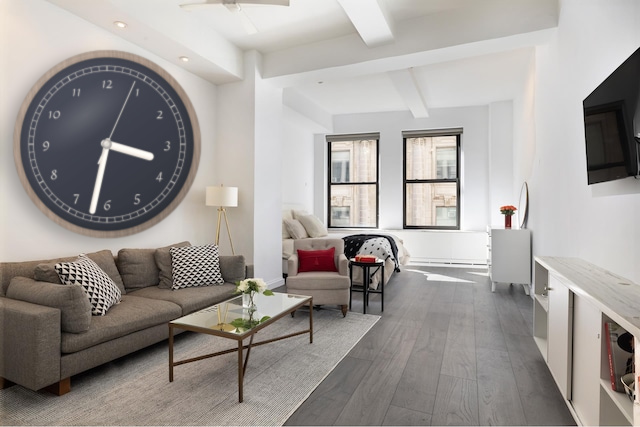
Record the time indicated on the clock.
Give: 3:32:04
